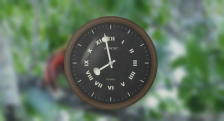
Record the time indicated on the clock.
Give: 7:58
